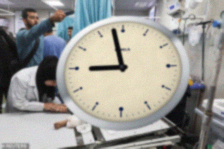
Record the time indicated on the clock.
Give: 8:58
